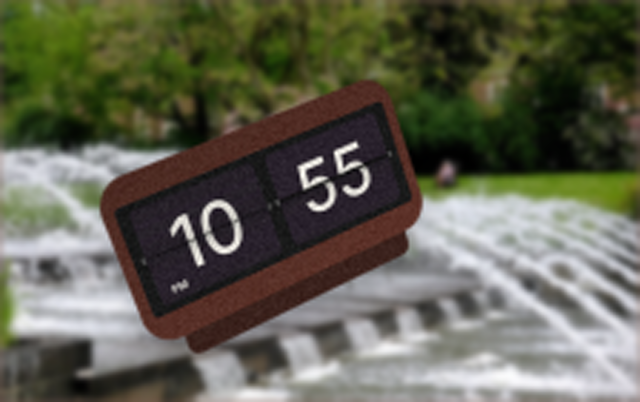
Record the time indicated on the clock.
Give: 10:55
